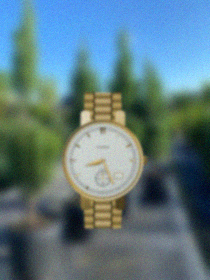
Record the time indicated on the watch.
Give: 8:26
